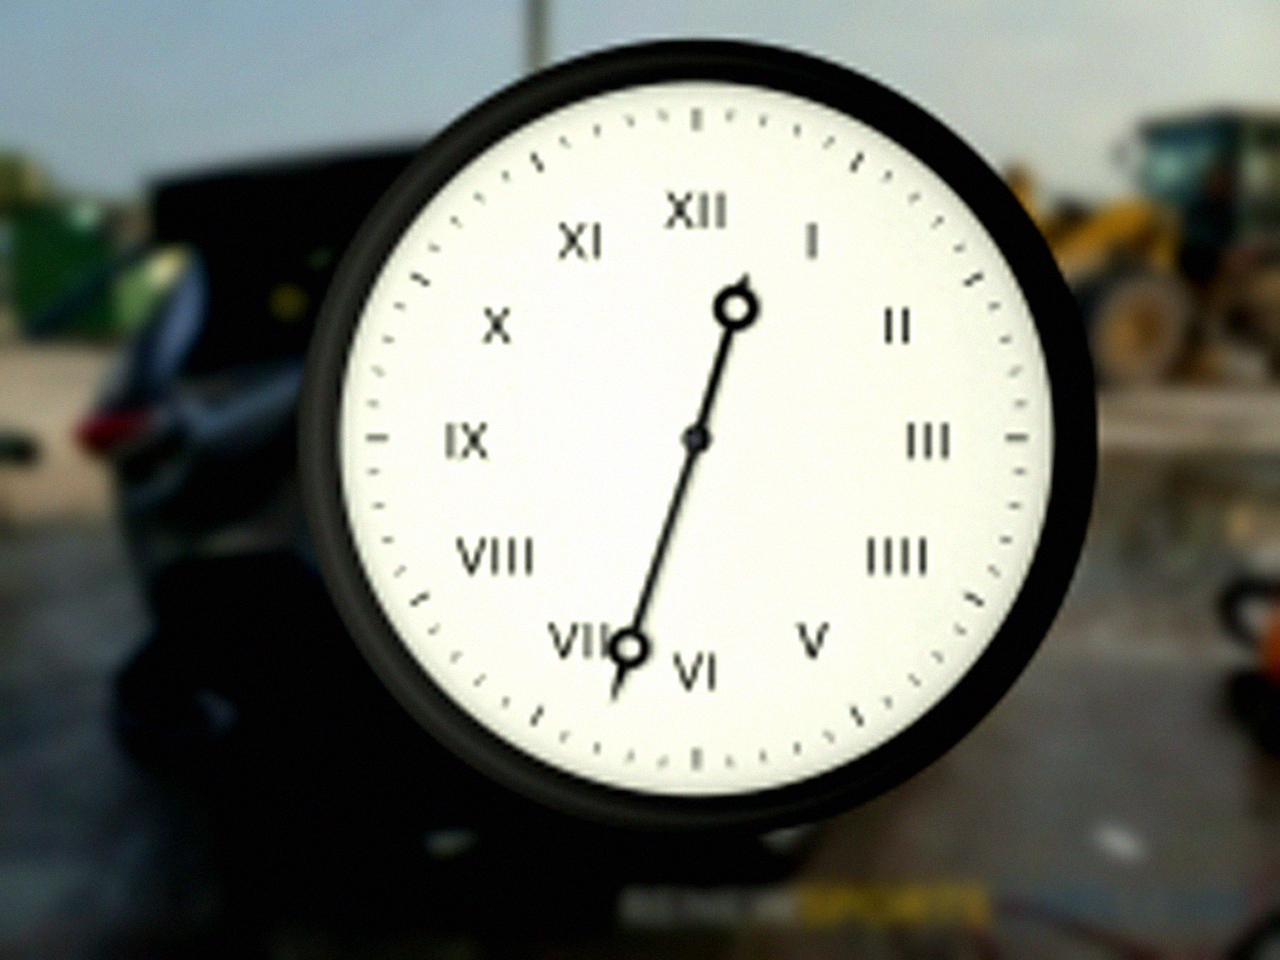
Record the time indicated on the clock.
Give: 12:33
